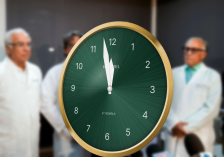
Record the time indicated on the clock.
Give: 11:58
